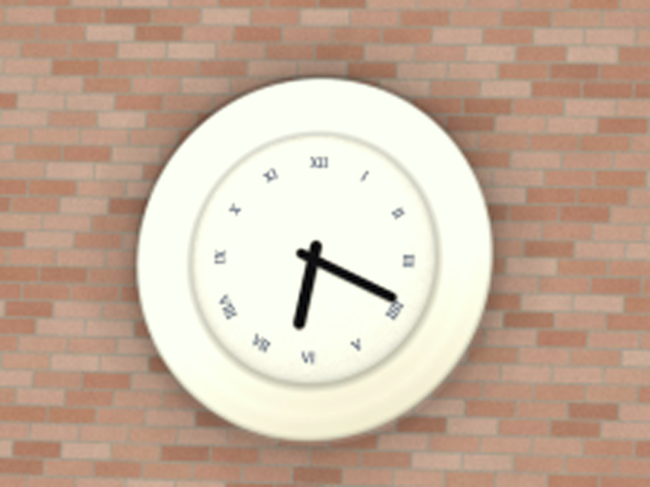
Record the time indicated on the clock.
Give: 6:19
